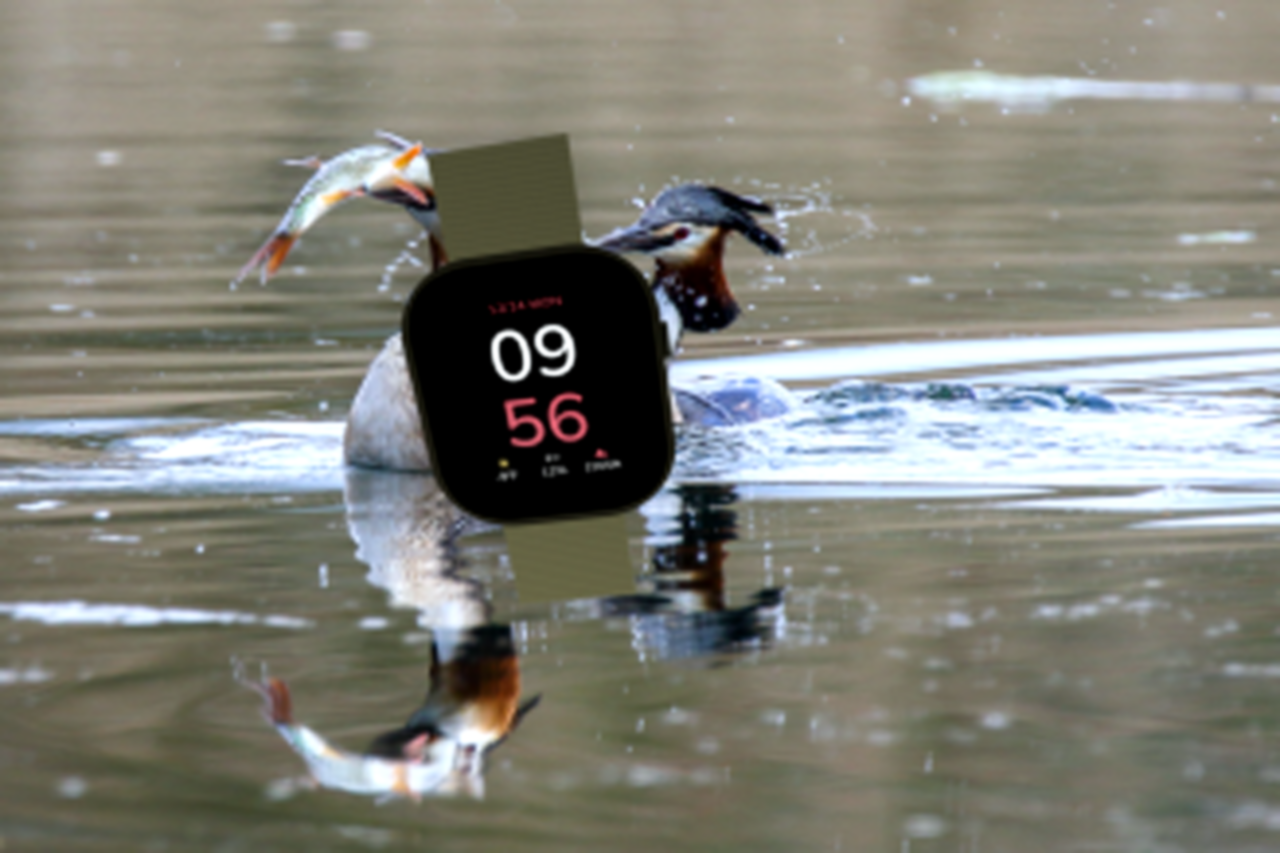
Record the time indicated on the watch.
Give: 9:56
